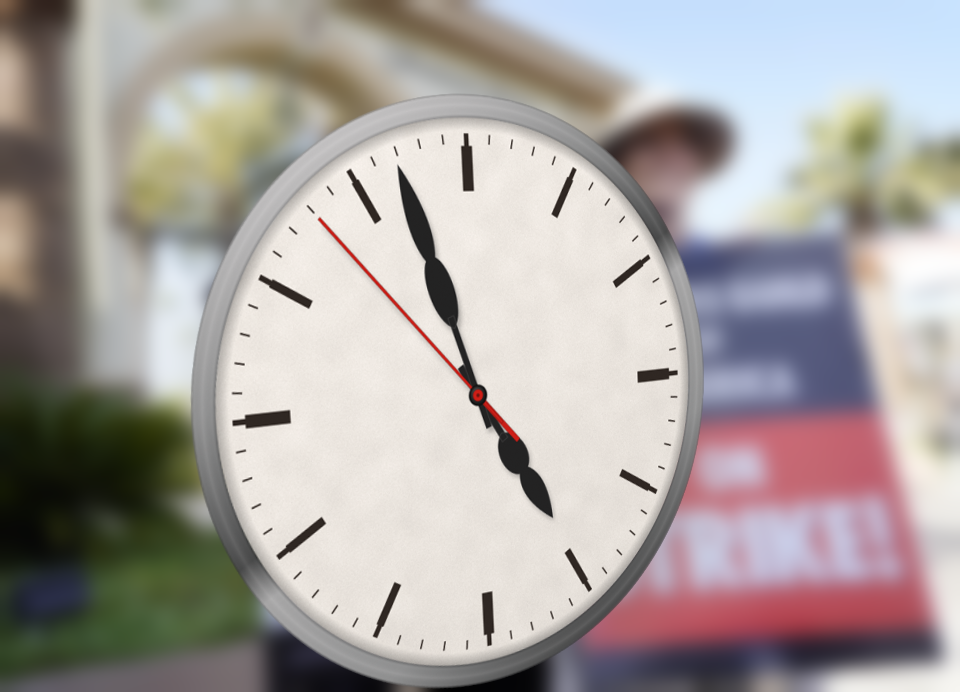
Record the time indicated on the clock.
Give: 4:56:53
